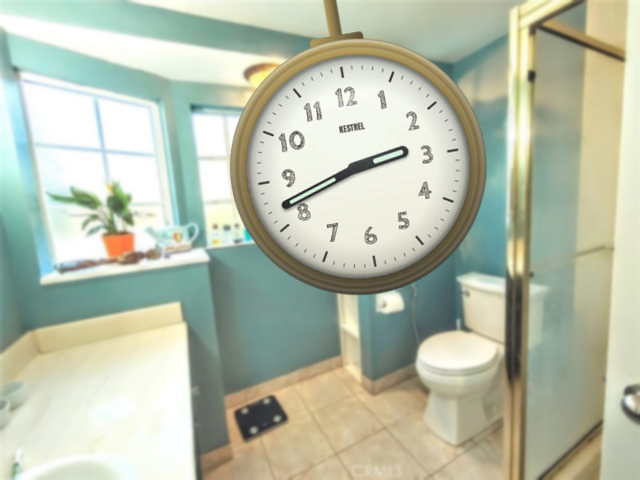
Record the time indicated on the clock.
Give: 2:42
